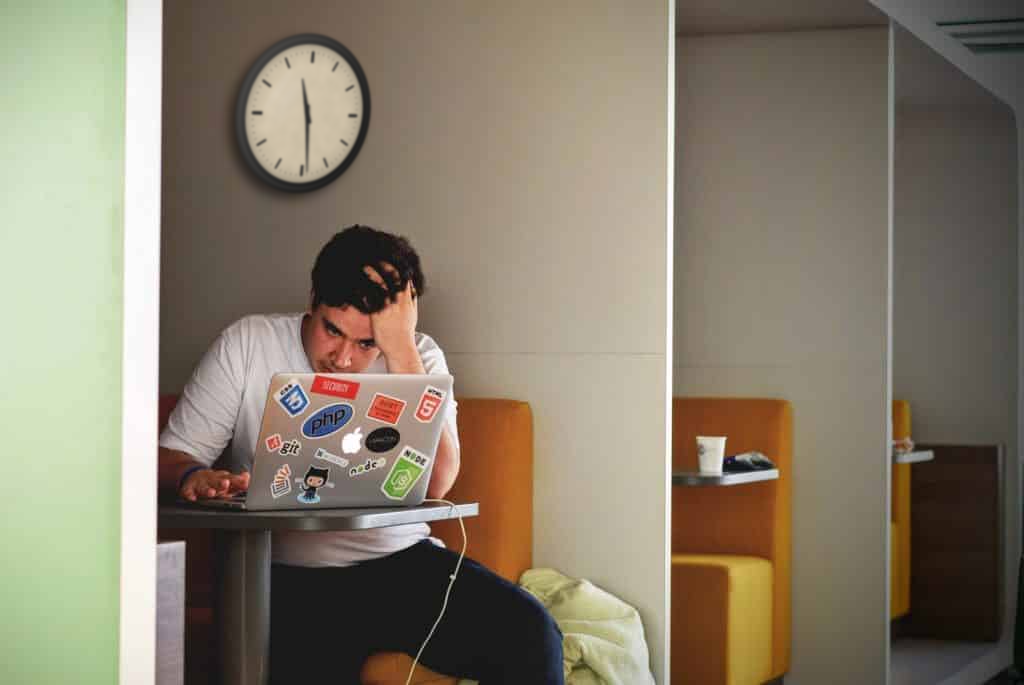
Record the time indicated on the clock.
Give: 11:29
